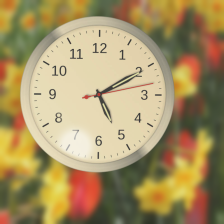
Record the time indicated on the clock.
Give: 5:10:13
